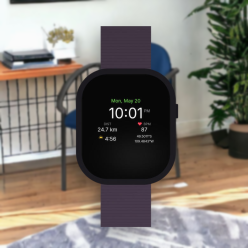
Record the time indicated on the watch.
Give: 10:01
